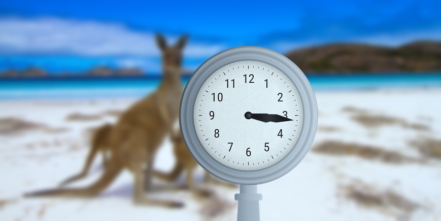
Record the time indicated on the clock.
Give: 3:16
